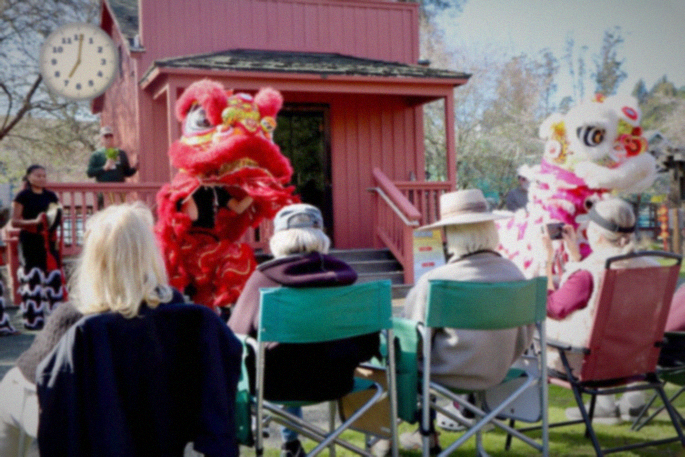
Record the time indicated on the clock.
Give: 7:01
